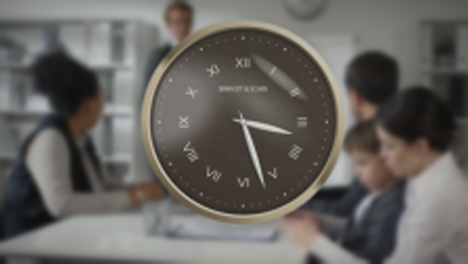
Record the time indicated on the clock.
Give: 3:27
